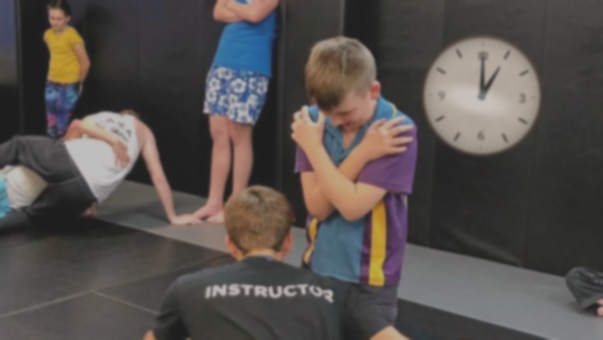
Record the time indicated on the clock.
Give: 1:00
